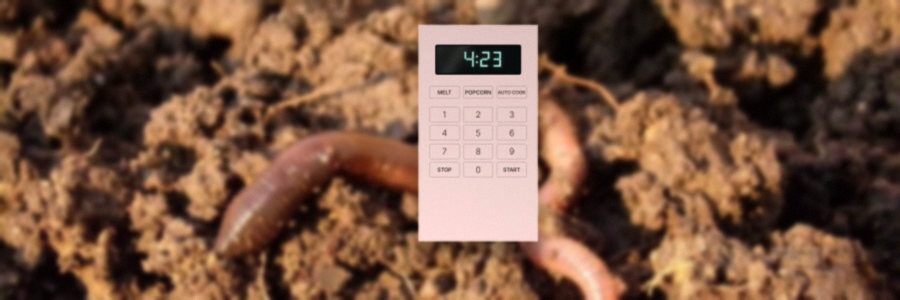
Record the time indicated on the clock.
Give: 4:23
